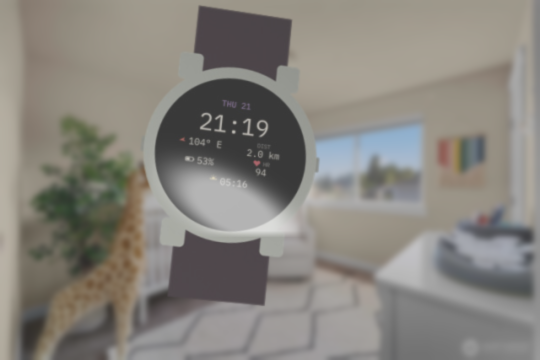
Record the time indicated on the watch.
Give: 21:19
